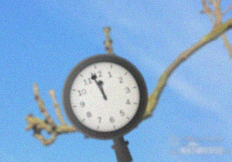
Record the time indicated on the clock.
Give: 11:58
